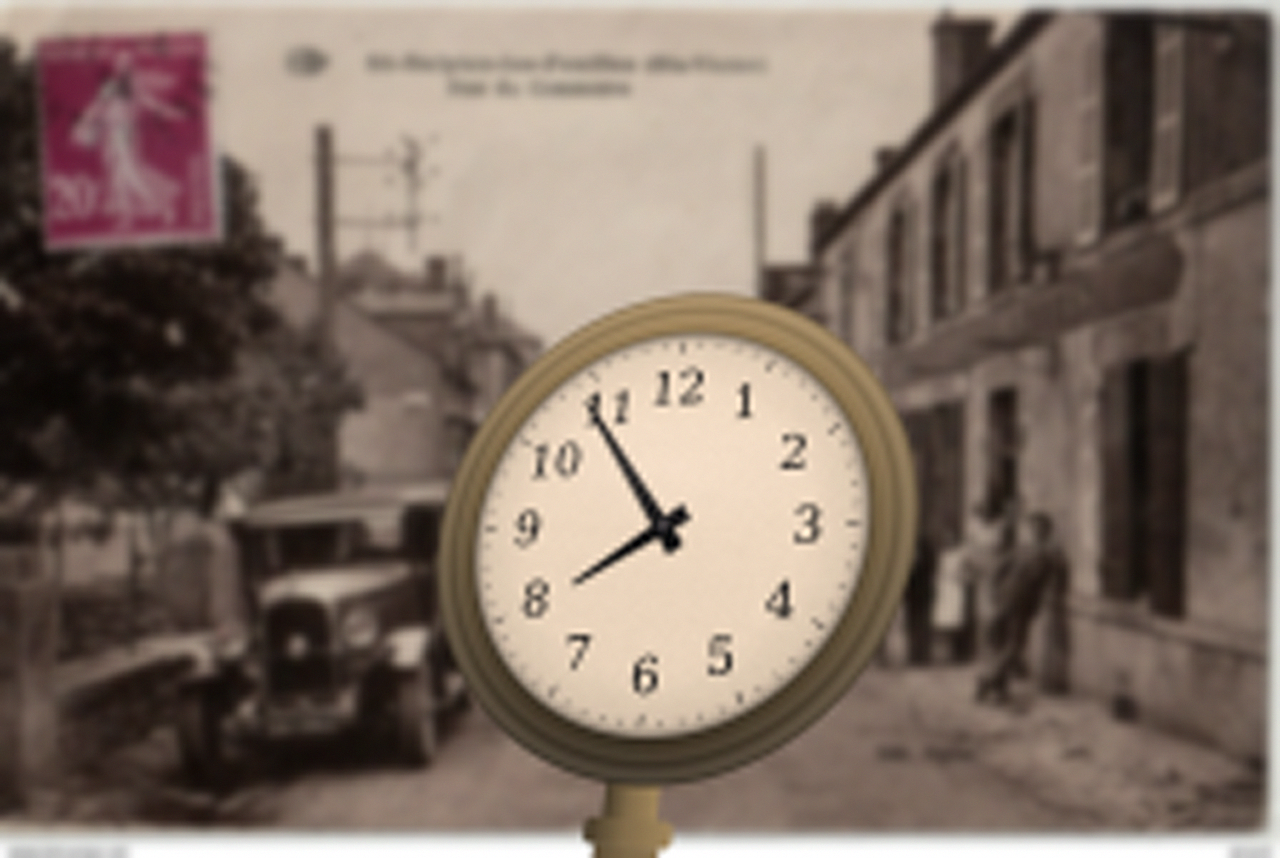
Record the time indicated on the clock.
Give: 7:54
